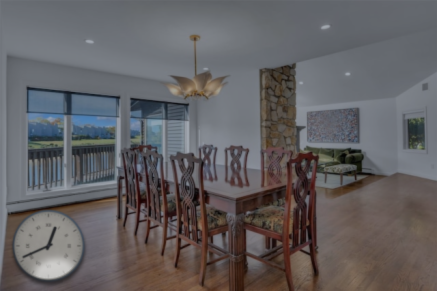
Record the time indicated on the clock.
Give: 12:41
